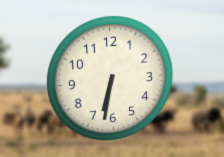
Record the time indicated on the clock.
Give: 6:32
